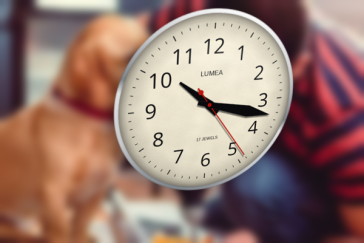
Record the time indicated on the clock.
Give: 10:17:24
